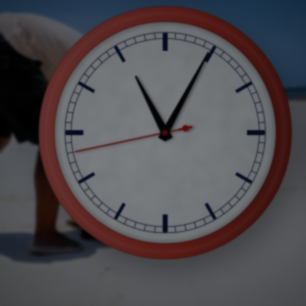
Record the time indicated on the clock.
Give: 11:04:43
